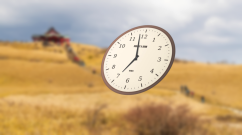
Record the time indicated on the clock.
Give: 6:58
